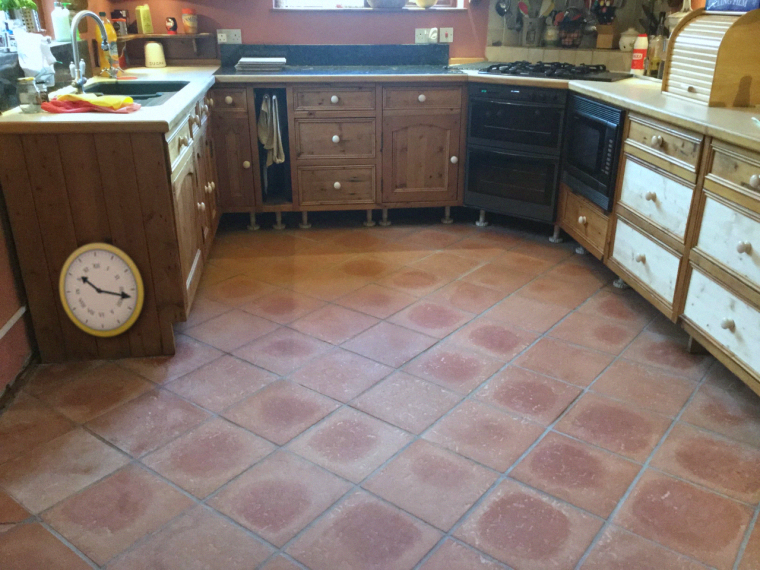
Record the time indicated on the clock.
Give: 10:17
